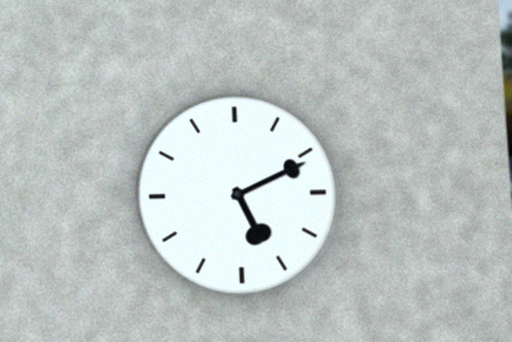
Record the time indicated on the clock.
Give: 5:11
